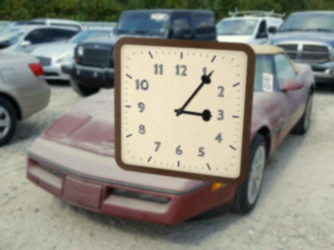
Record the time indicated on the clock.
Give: 3:06
